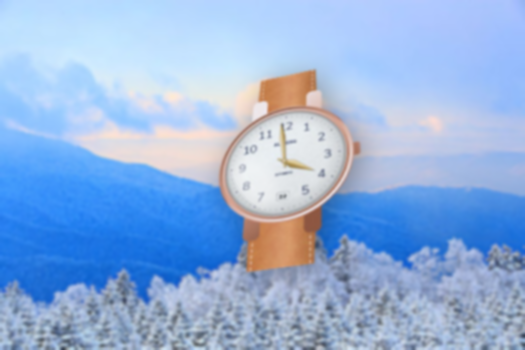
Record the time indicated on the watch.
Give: 3:59
